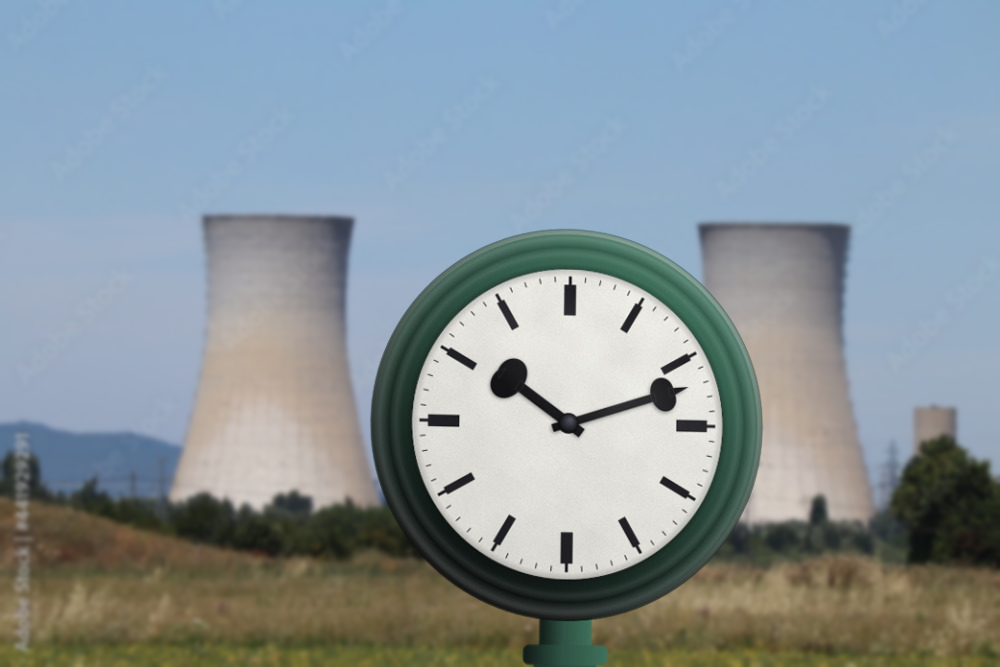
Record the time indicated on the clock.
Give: 10:12
